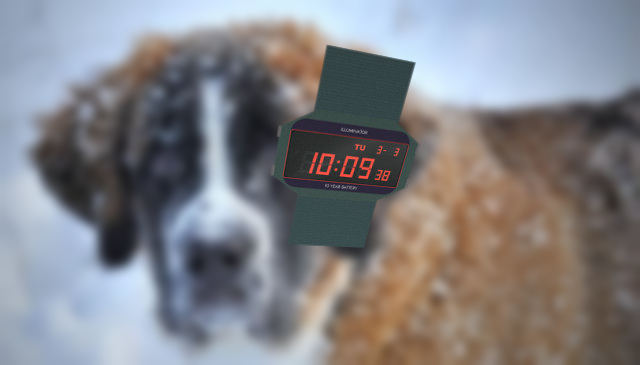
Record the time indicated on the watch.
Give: 10:09:38
